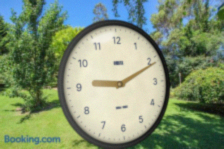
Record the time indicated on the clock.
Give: 9:11
